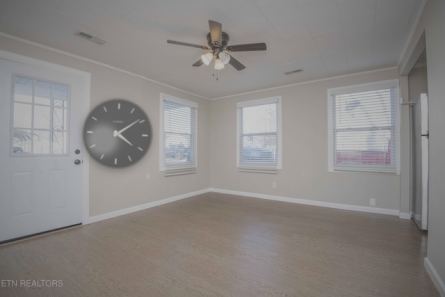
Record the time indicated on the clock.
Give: 4:09
